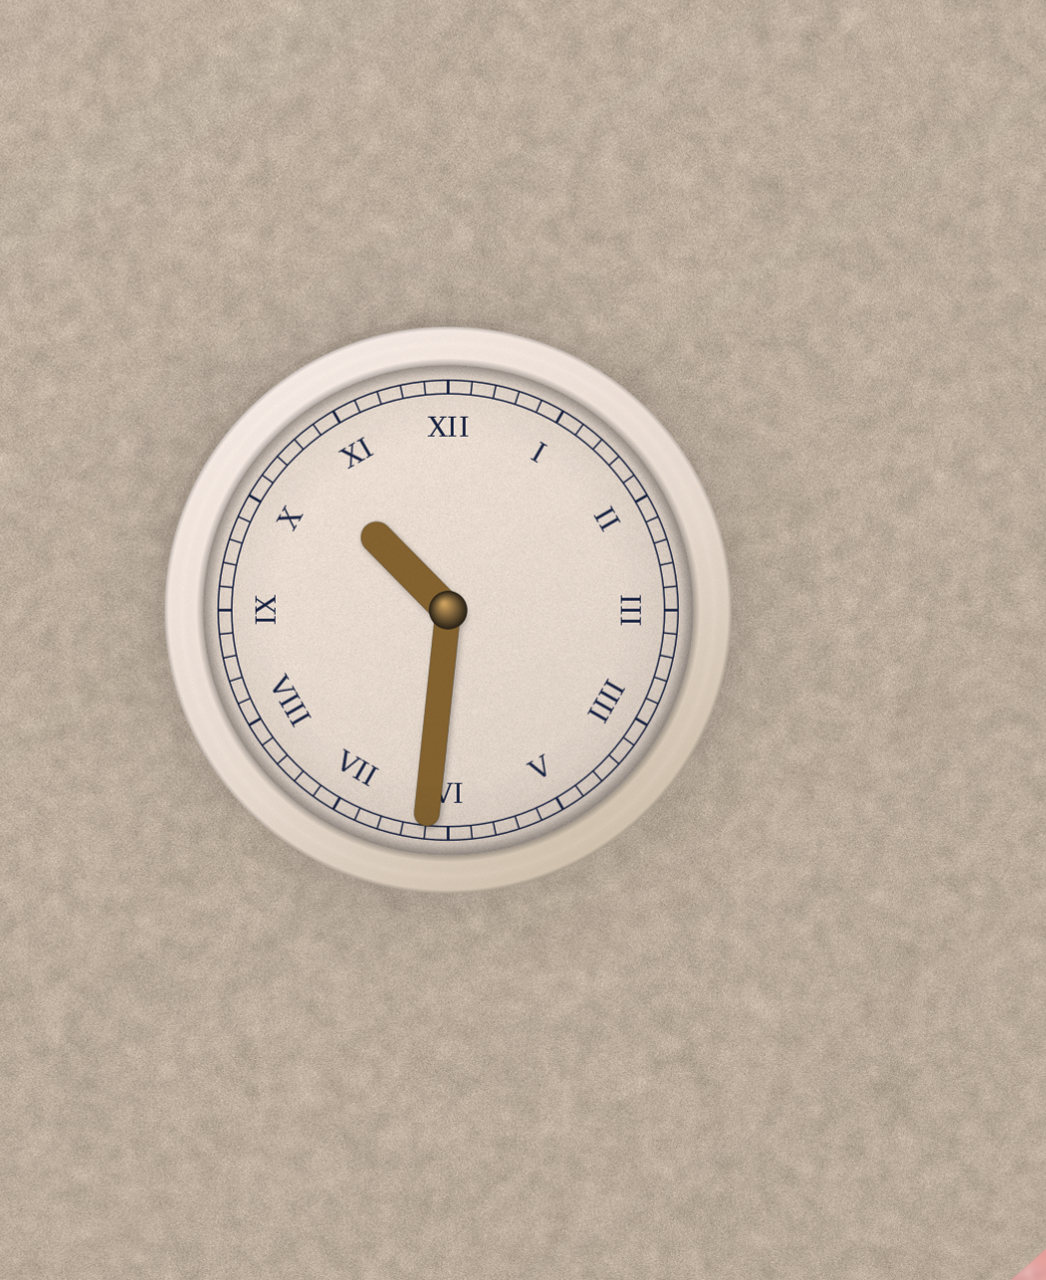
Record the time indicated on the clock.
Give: 10:31
